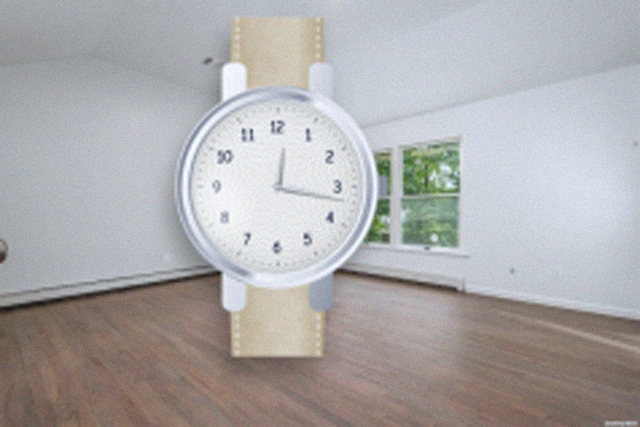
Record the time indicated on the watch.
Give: 12:17
